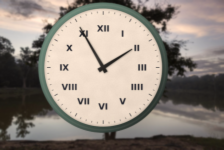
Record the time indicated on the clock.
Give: 1:55
